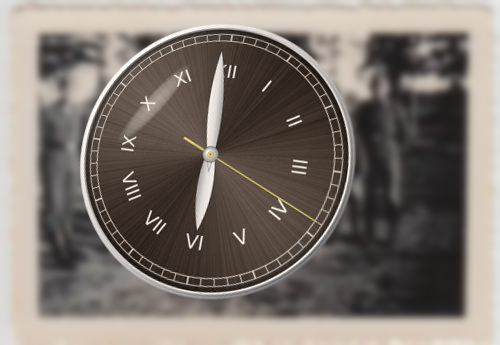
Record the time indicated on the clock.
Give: 5:59:19
